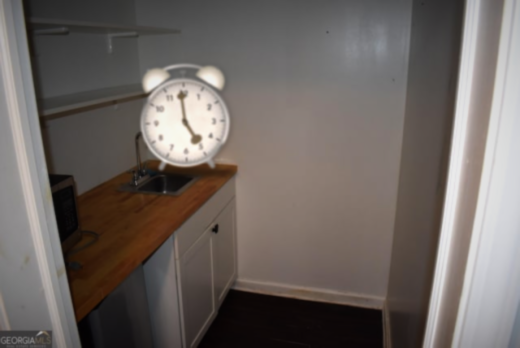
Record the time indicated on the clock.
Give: 4:59
